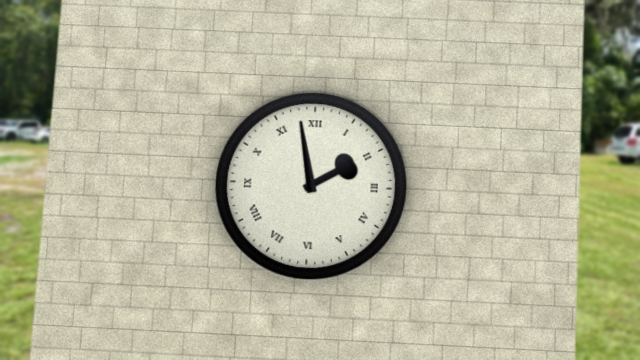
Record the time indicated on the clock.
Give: 1:58
